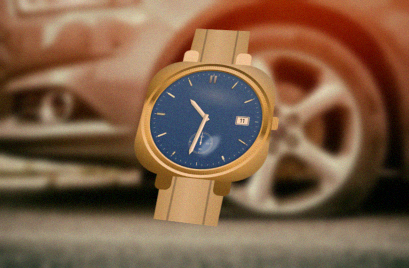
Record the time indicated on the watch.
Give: 10:32
